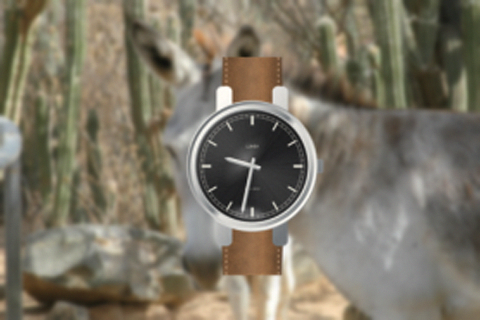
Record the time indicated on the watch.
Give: 9:32
